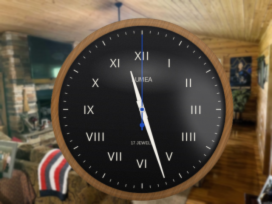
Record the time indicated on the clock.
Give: 11:27:00
